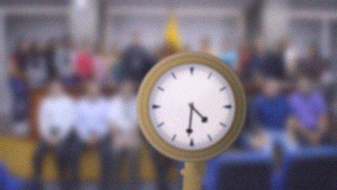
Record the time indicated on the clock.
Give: 4:31
